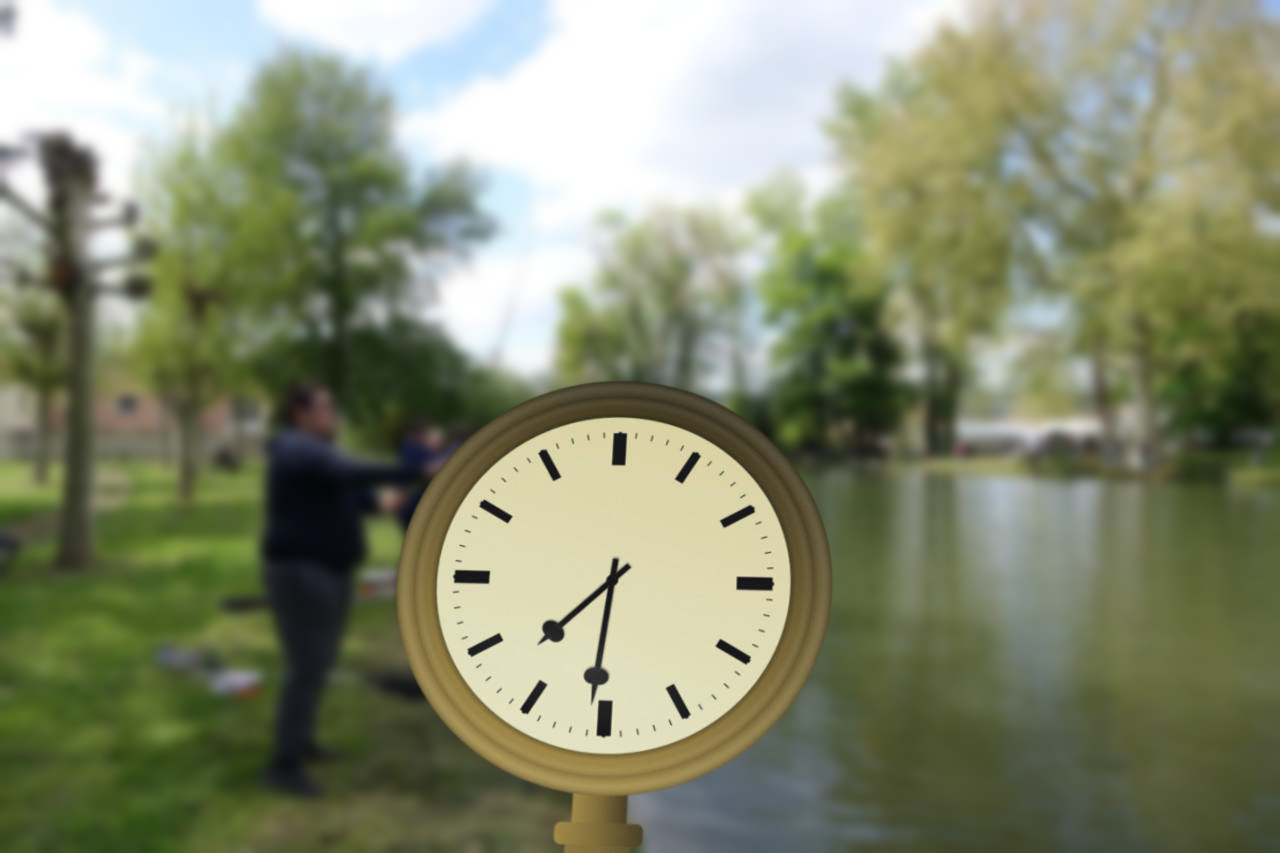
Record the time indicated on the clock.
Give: 7:31
